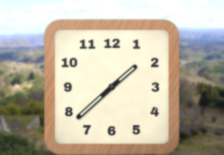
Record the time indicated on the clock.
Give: 1:38
